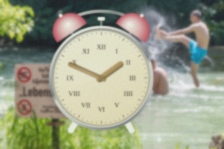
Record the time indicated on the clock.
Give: 1:49
